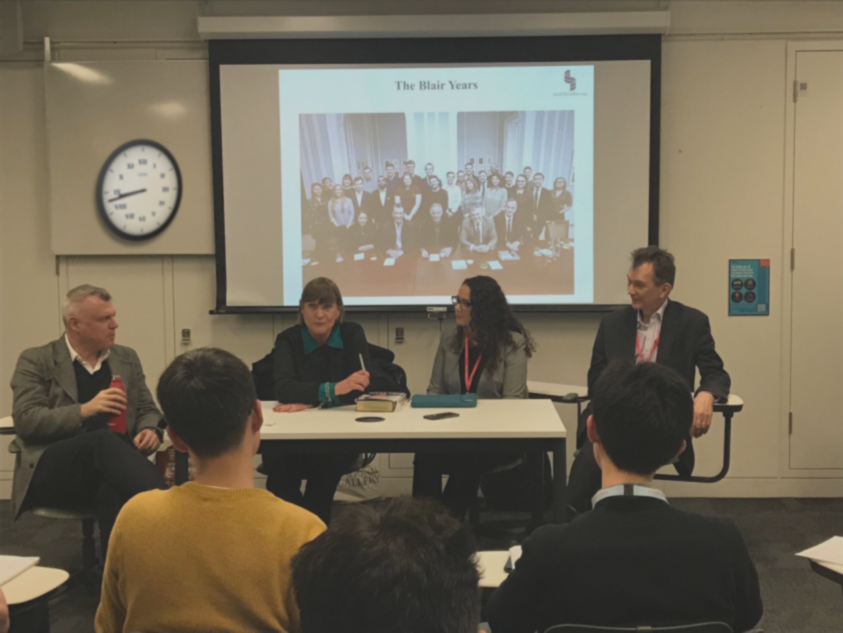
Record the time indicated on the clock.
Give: 8:43
